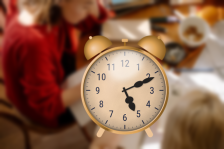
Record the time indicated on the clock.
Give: 5:11
